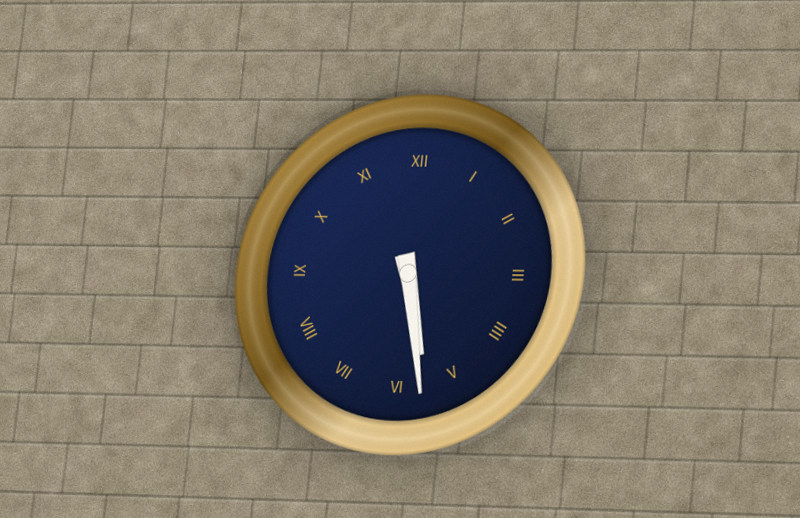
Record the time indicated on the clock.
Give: 5:28
